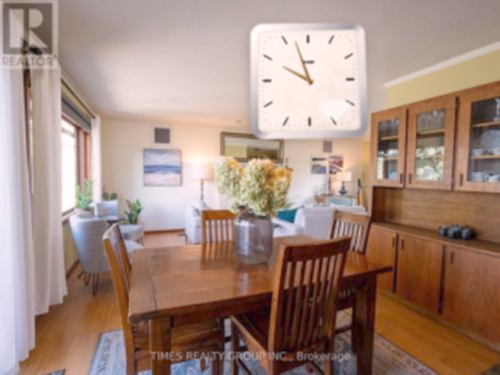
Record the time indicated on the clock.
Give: 9:57
